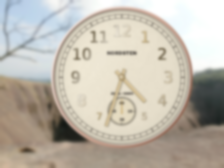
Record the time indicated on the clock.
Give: 4:33
